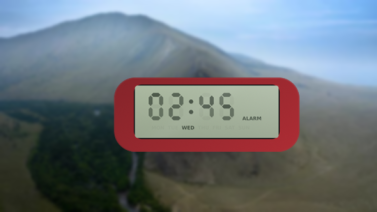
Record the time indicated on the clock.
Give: 2:45
